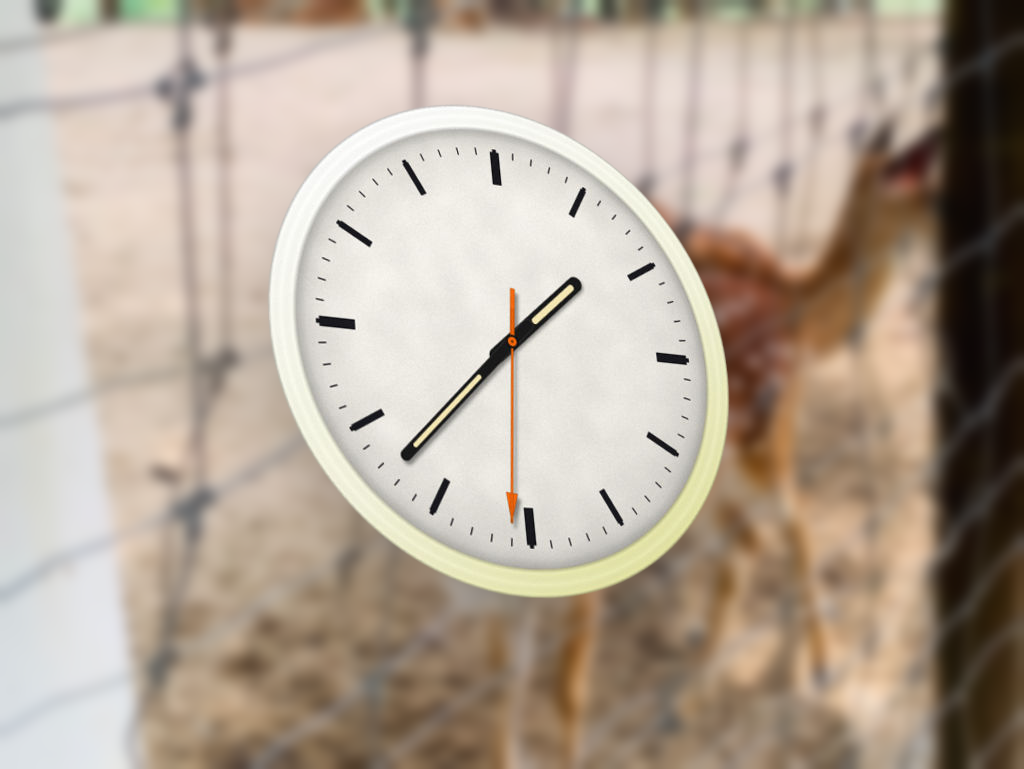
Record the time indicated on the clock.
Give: 1:37:31
